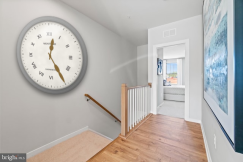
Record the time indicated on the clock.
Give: 12:25
